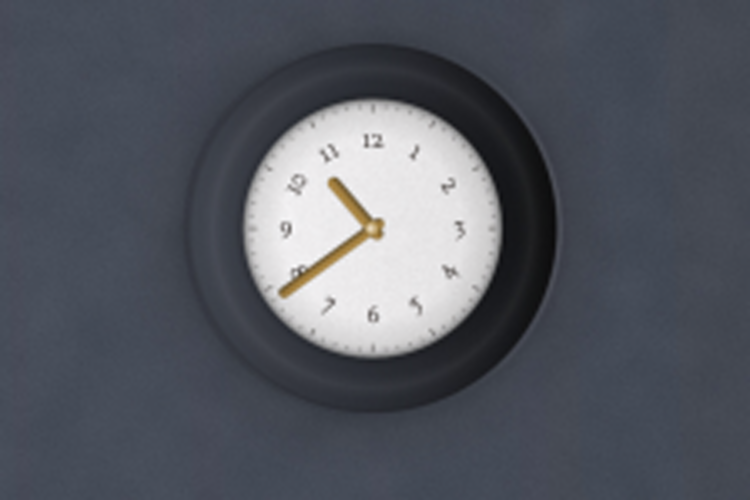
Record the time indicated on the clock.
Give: 10:39
